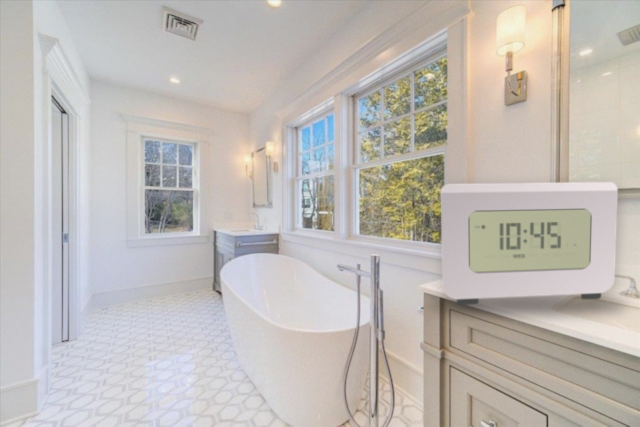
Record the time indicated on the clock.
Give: 10:45
